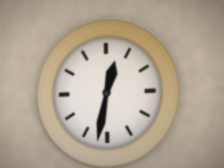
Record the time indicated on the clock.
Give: 12:32
